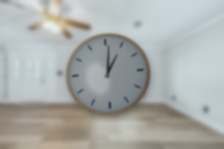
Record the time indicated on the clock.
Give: 1:01
